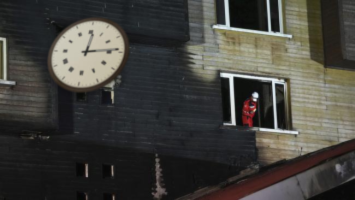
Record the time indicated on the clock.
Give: 12:14
